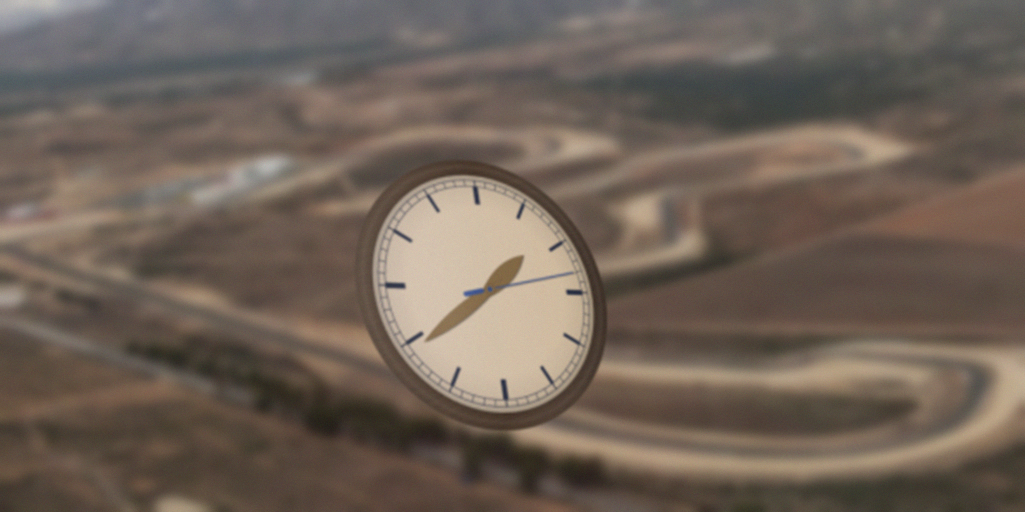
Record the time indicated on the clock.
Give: 1:39:13
